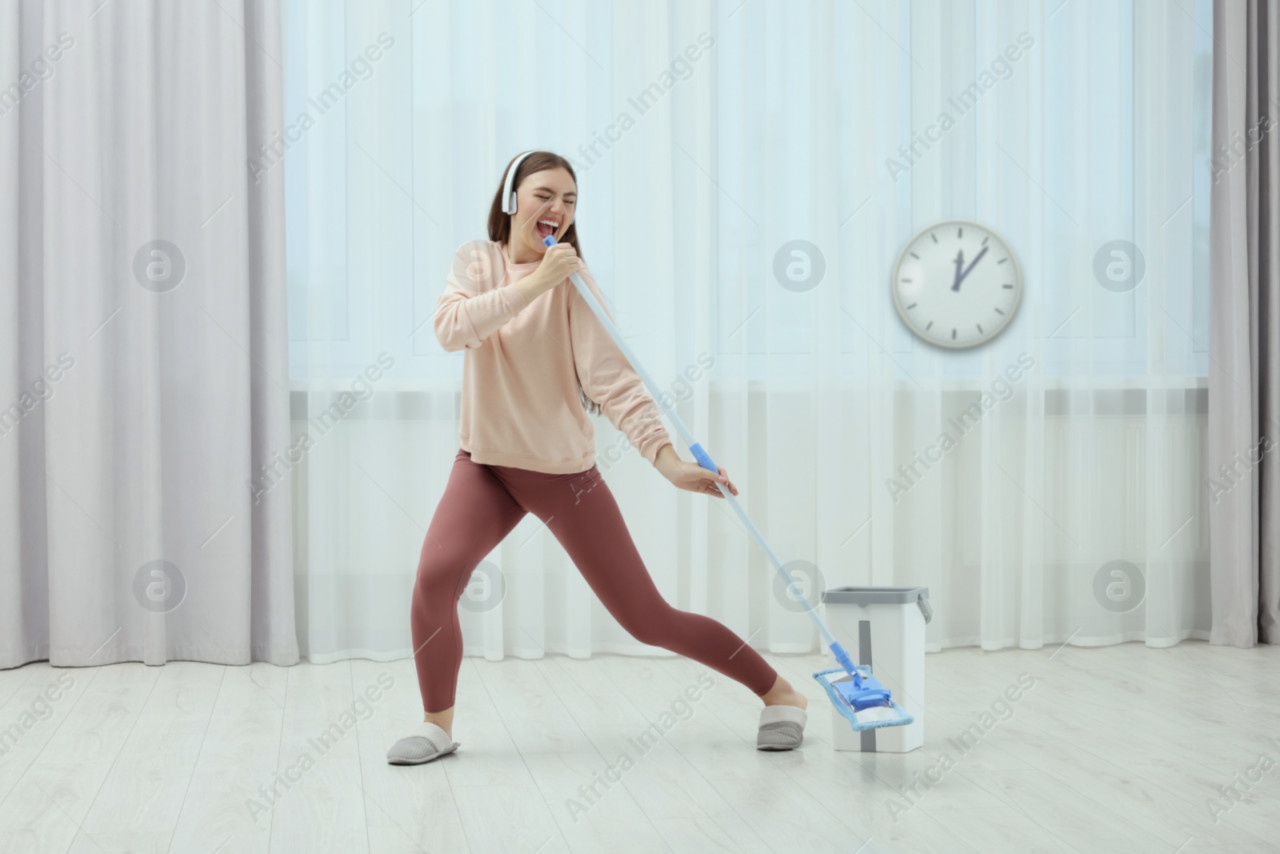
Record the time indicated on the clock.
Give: 12:06
